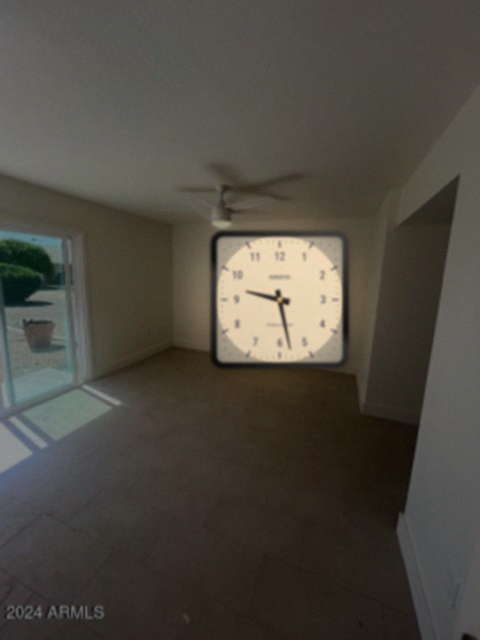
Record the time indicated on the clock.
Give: 9:28
